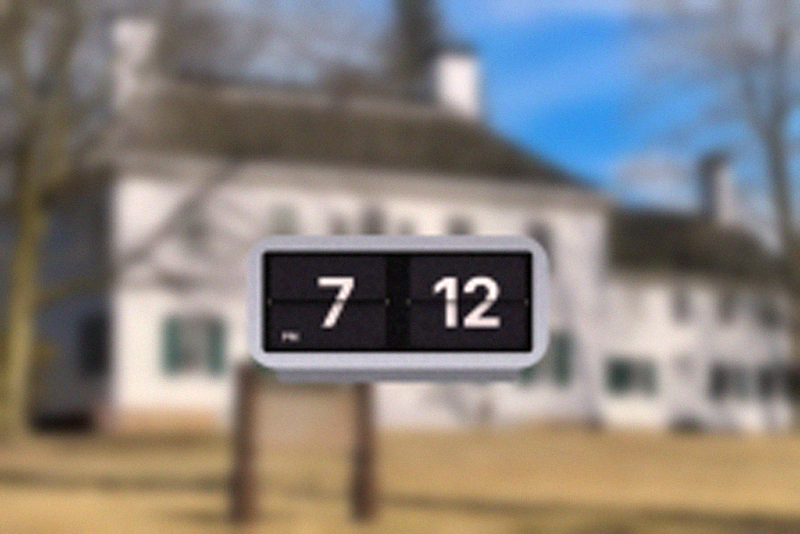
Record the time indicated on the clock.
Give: 7:12
